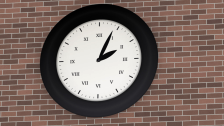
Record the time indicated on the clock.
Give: 2:04
